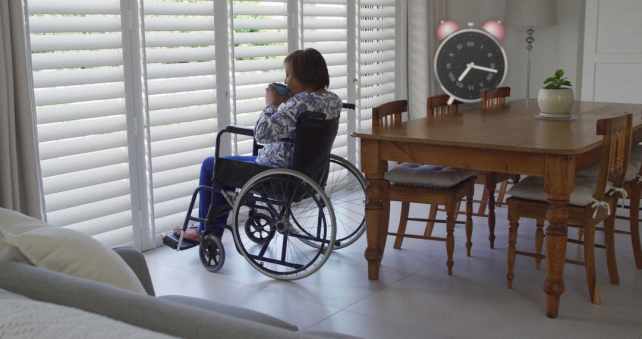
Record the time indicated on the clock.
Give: 7:17
